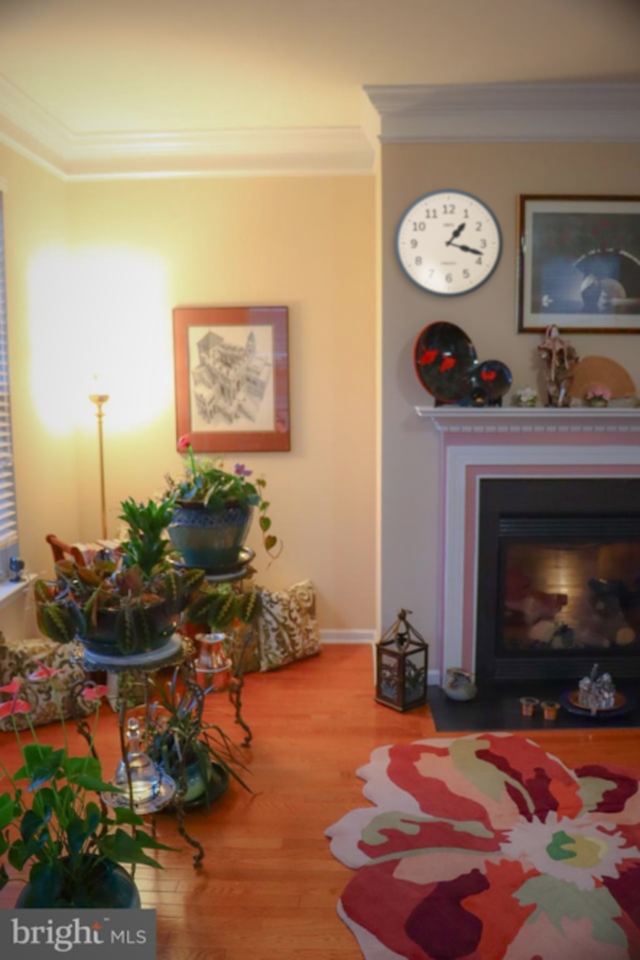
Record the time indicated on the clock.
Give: 1:18
